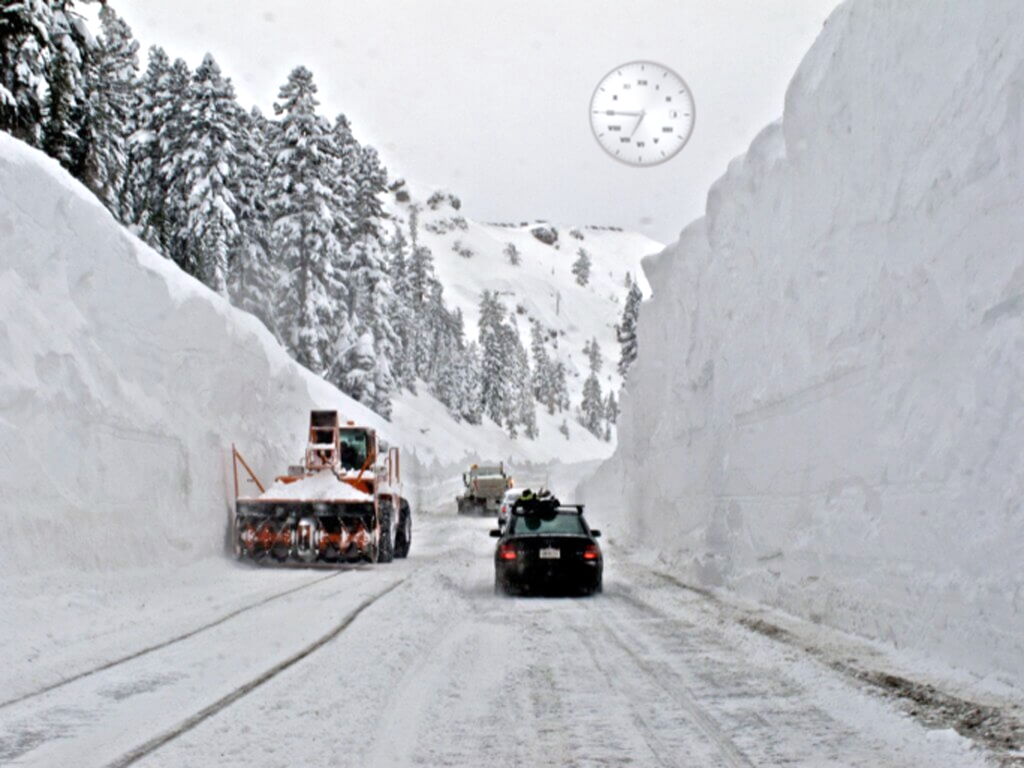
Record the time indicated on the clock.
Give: 6:45
